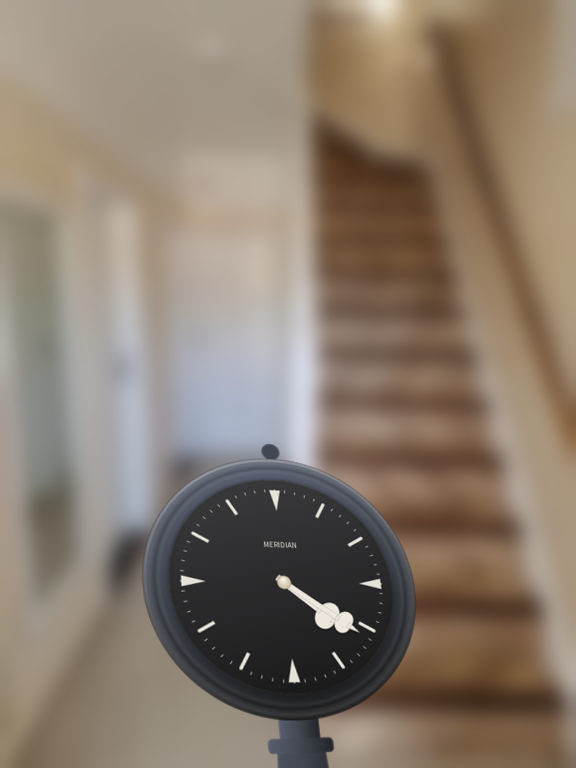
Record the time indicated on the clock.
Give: 4:21
